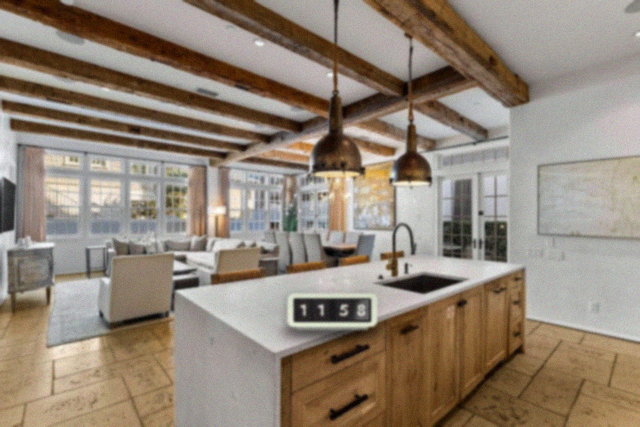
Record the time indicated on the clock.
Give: 11:58
